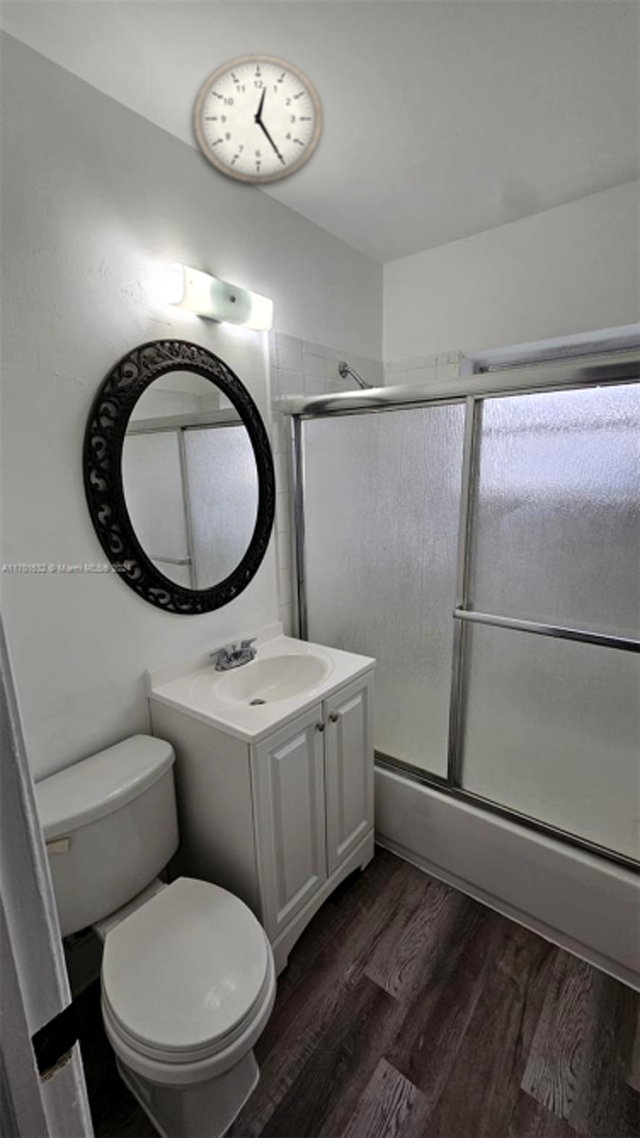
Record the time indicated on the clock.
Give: 12:25
